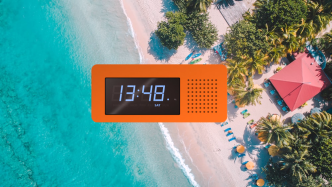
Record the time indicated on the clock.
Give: 13:48
